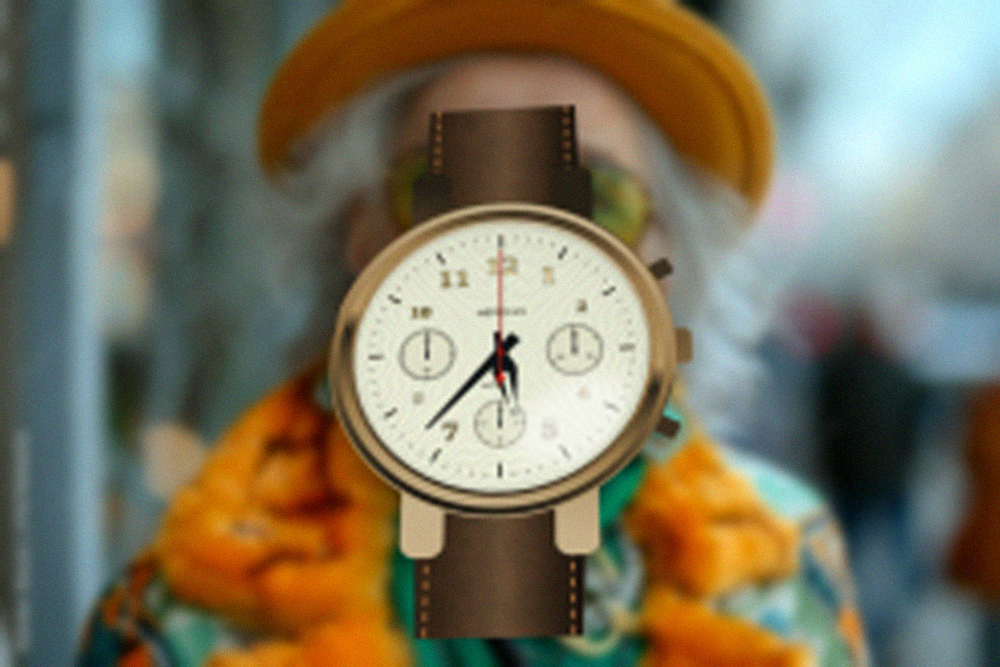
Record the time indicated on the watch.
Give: 5:37
